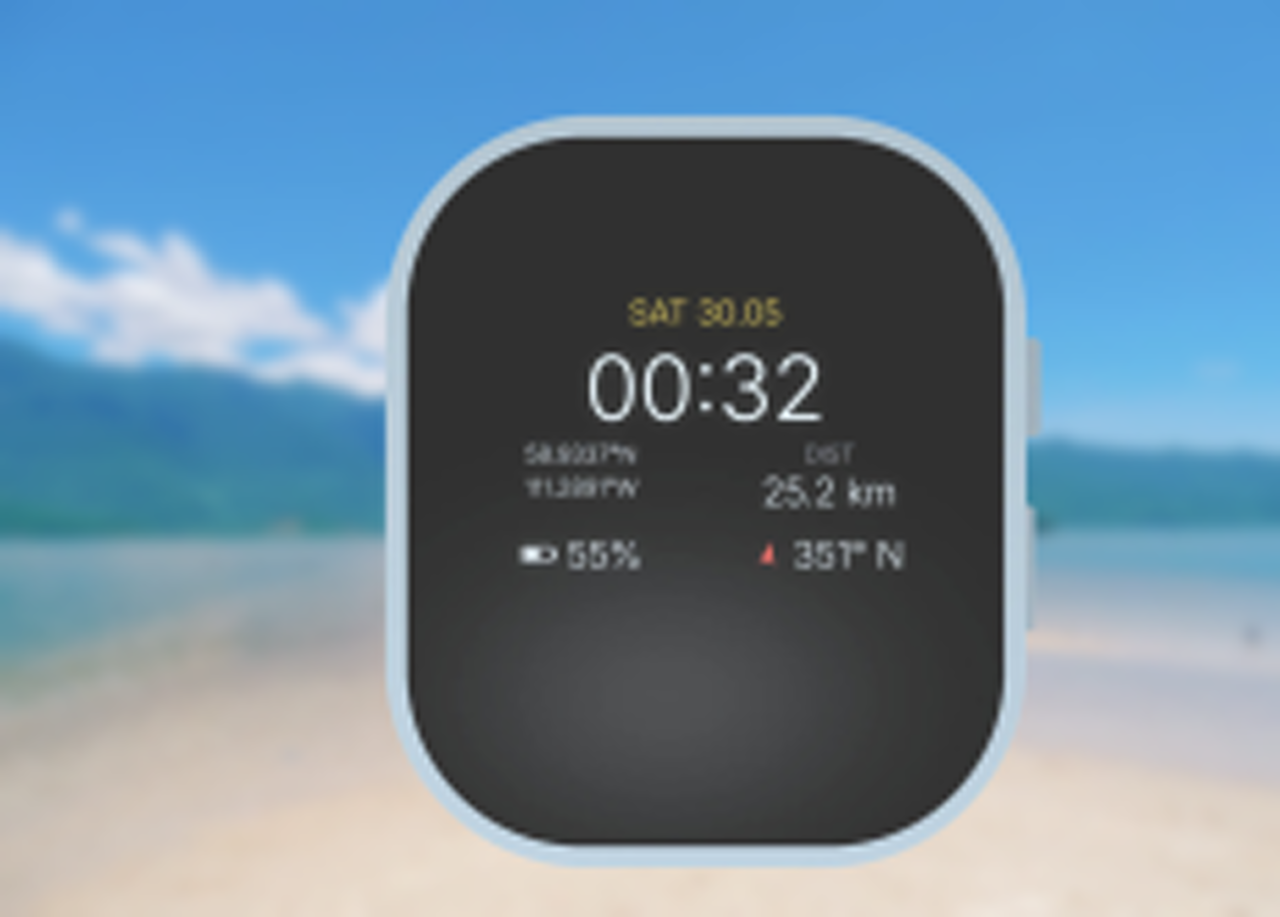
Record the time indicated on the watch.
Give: 0:32
